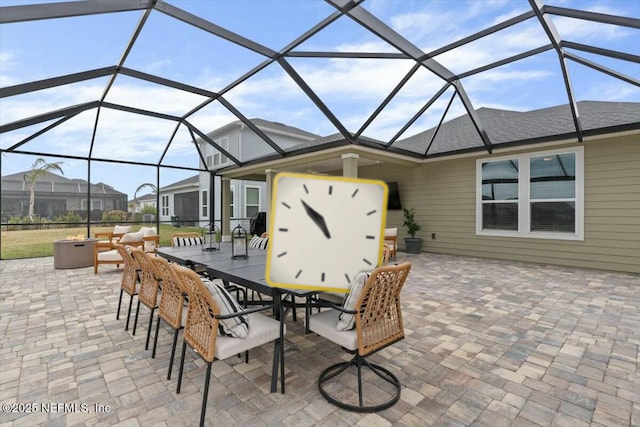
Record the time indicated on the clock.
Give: 10:53
